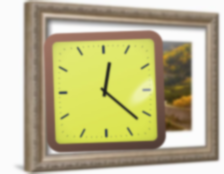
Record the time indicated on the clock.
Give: 12:22
